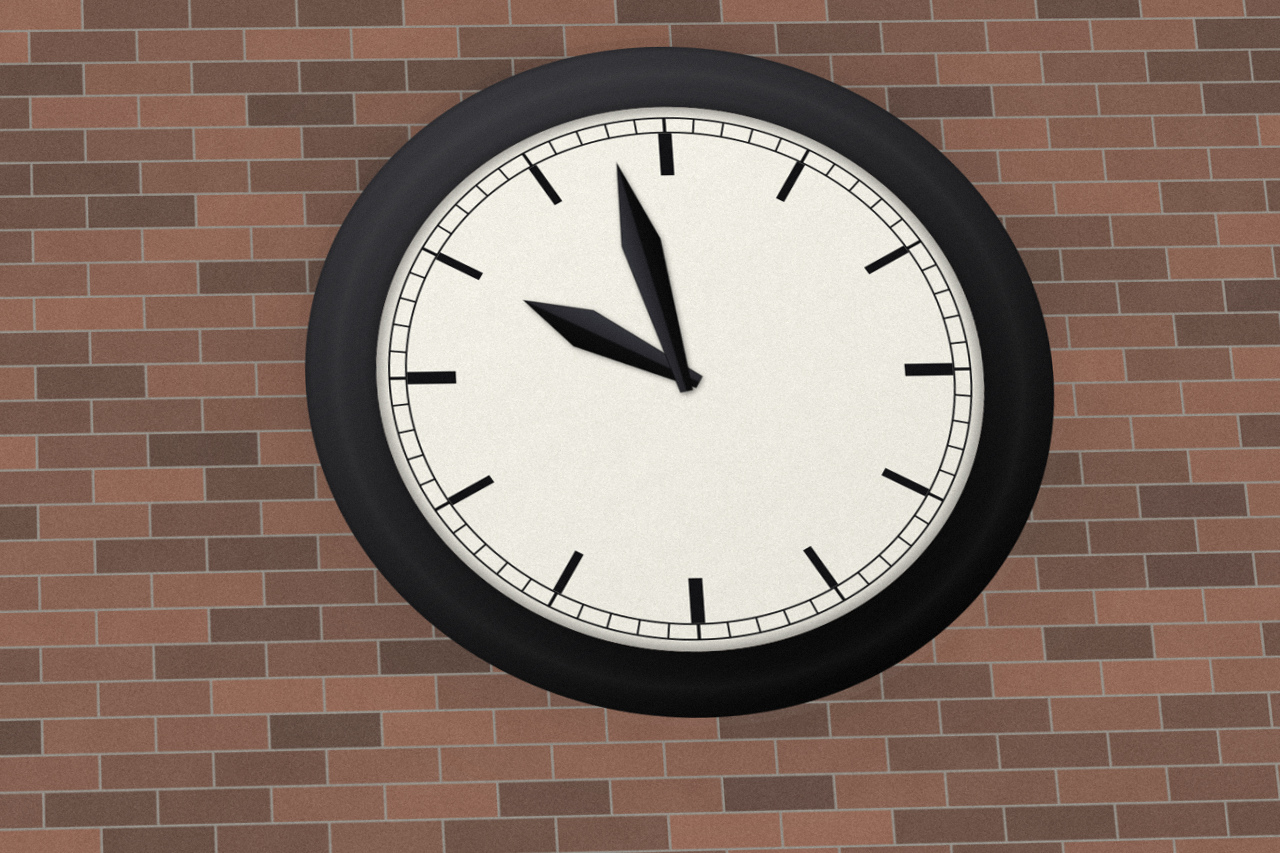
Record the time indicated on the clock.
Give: 9:58
